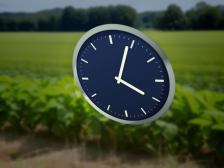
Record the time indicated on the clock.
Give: 4:04
